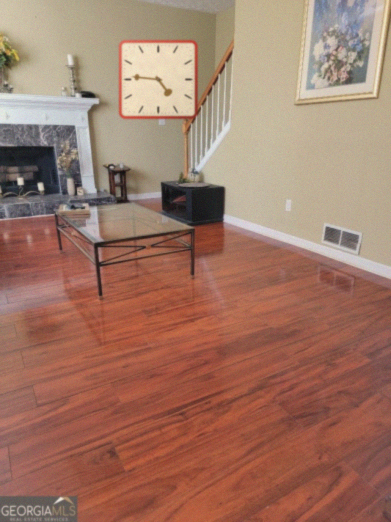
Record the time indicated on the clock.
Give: 4:46
